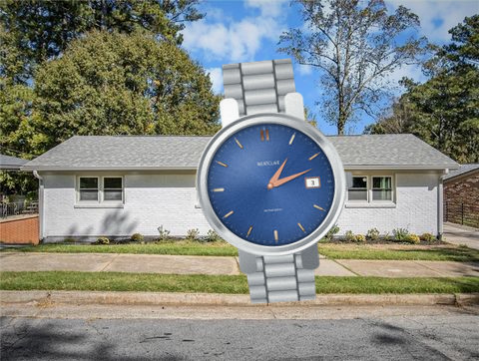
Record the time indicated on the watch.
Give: 1:12
